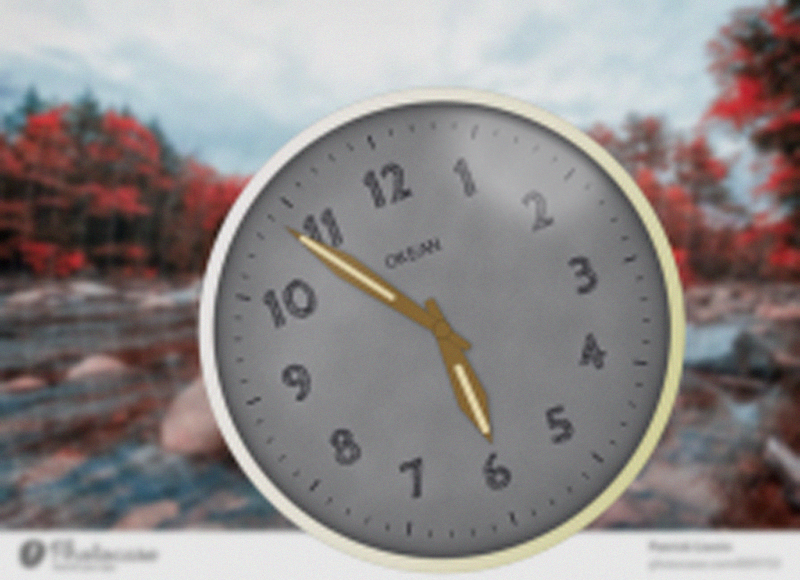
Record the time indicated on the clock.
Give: 5:54
